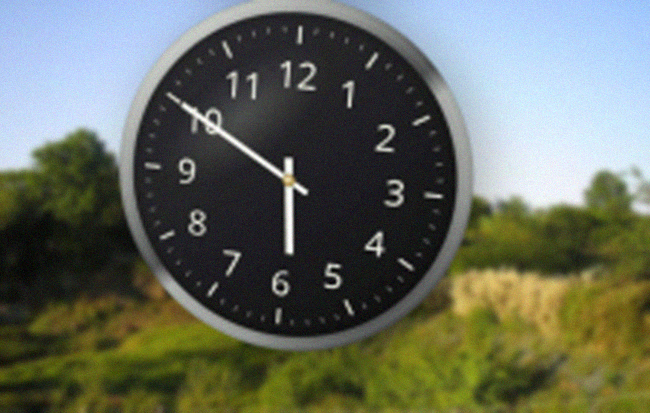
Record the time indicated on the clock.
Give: 5:50
